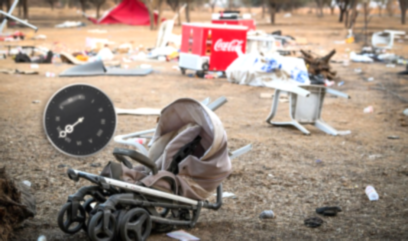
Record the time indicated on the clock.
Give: 7:38
